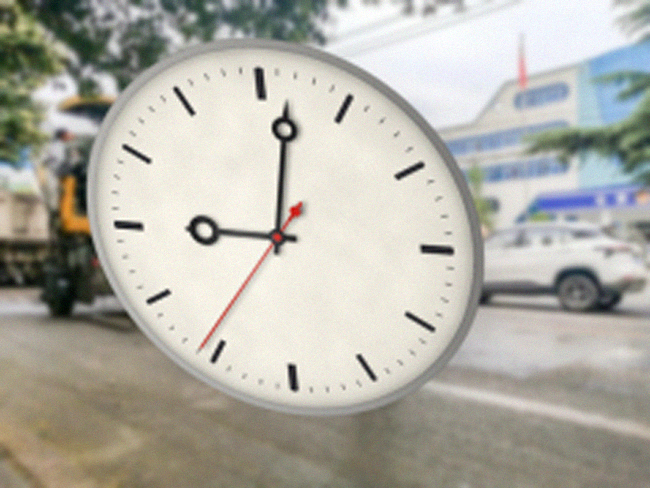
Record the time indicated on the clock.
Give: 9:01:36
